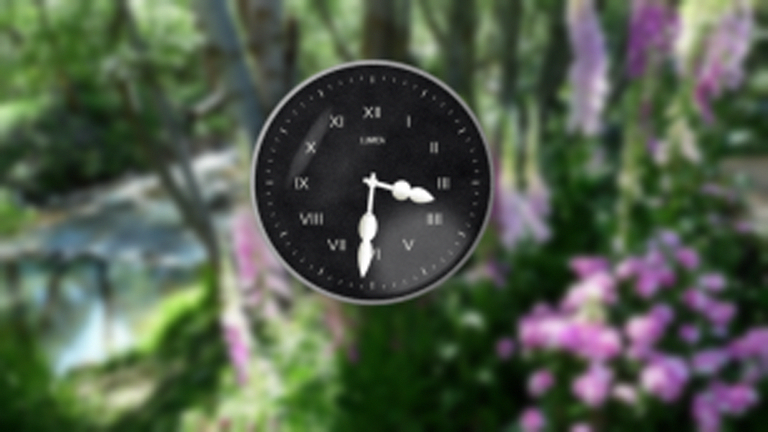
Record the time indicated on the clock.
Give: 3:31
